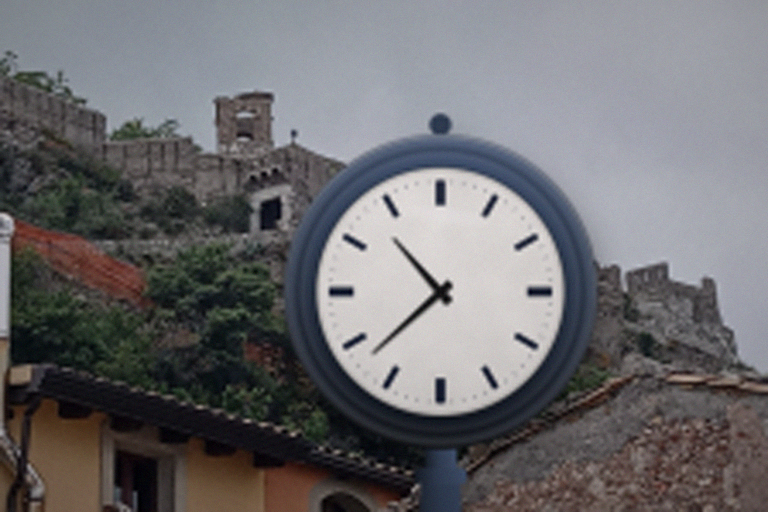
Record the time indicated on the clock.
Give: 10:38
